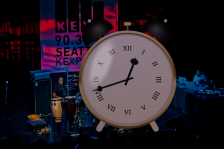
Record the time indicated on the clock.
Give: 12:42
